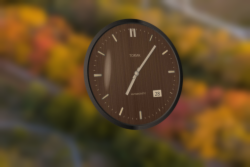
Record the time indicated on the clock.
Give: 7:07
